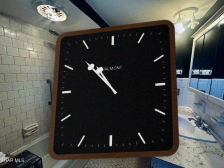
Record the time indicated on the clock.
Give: 10:53
